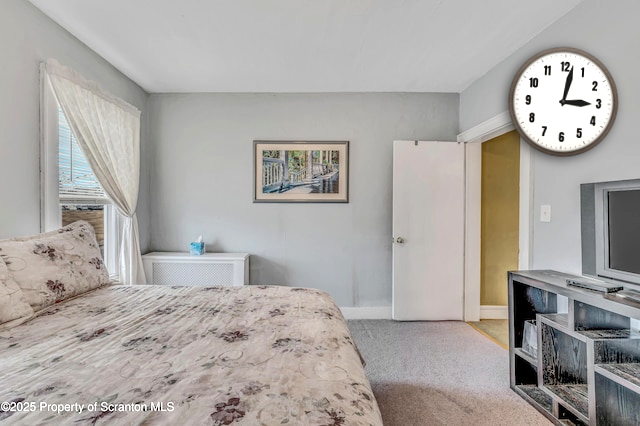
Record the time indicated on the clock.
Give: 3:02
